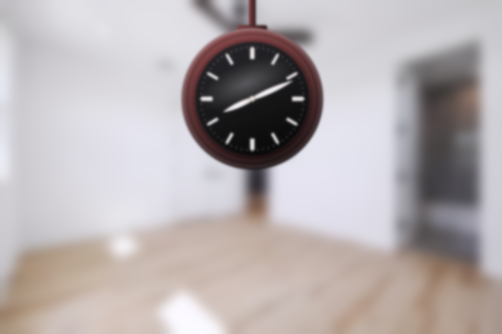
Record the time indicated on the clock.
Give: 8:11
